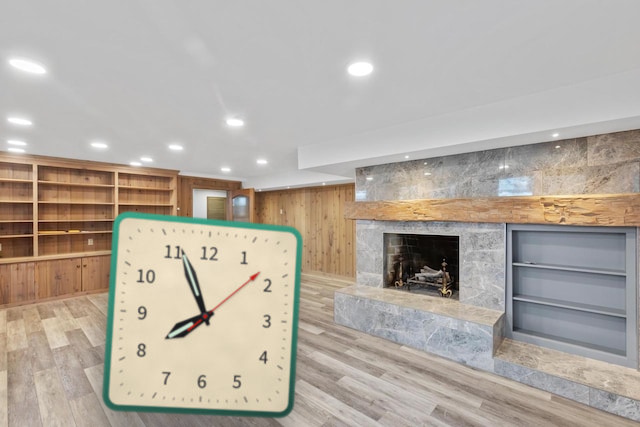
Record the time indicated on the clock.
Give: 7:56:08
